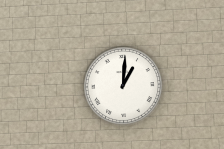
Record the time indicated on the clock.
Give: 1:01
